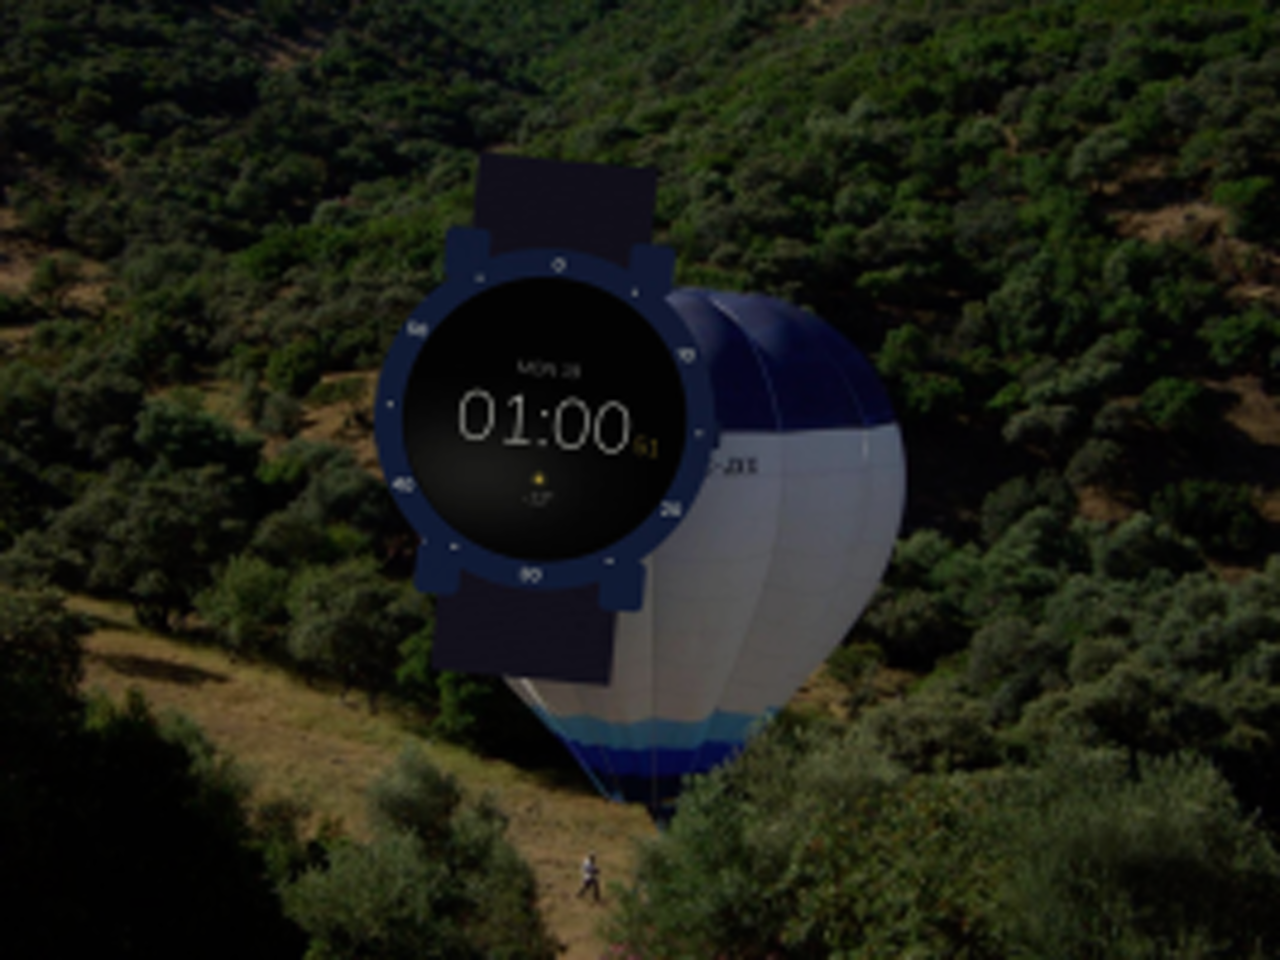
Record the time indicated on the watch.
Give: 1:00
